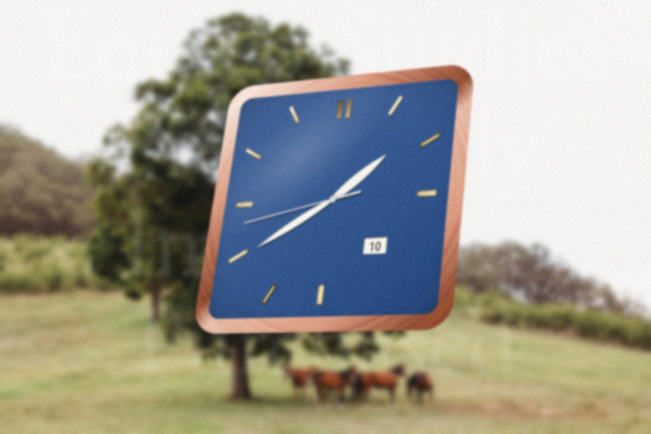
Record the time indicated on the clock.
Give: 1:39:43
